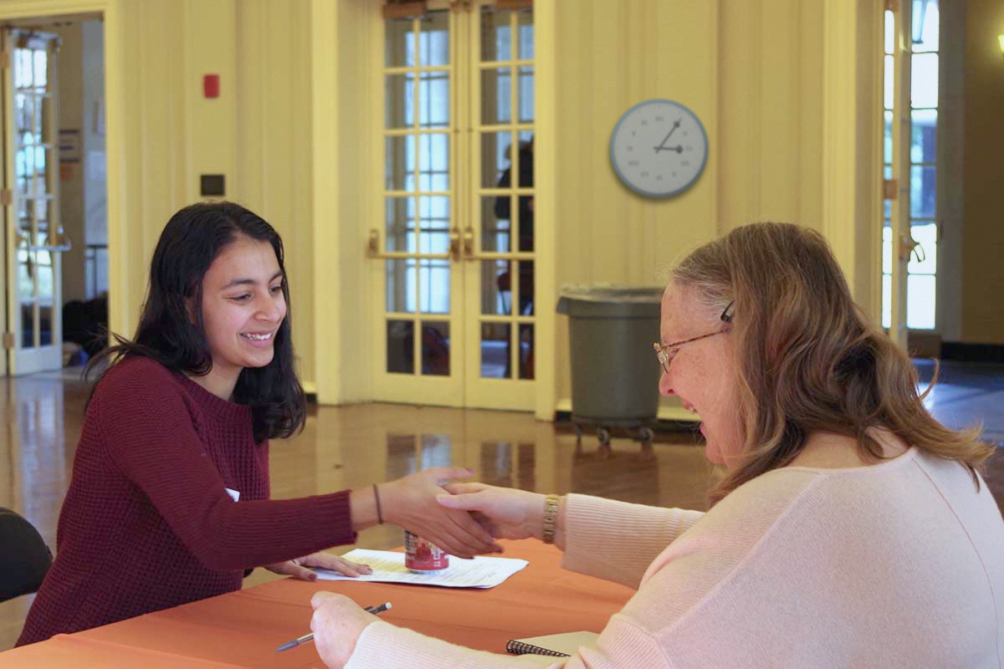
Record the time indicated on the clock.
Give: 3:06
